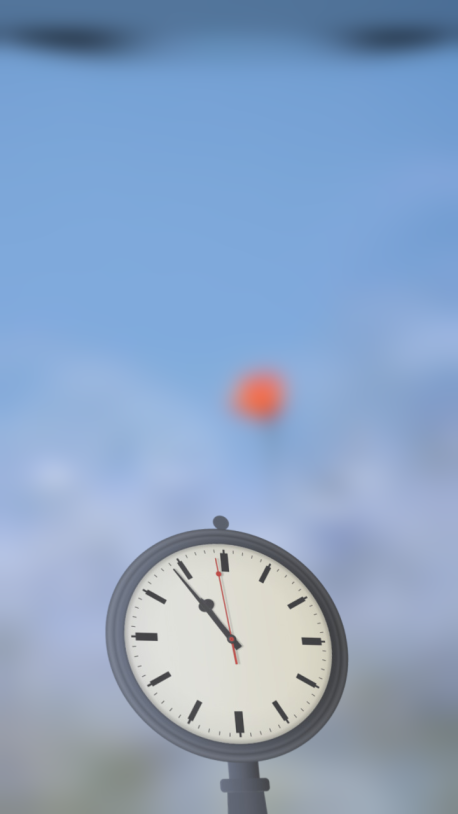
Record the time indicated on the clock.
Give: 10:53:59
